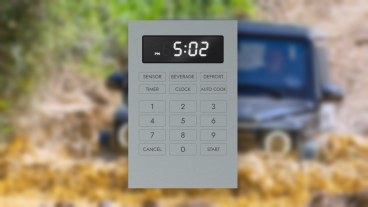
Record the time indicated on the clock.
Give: 5:02
